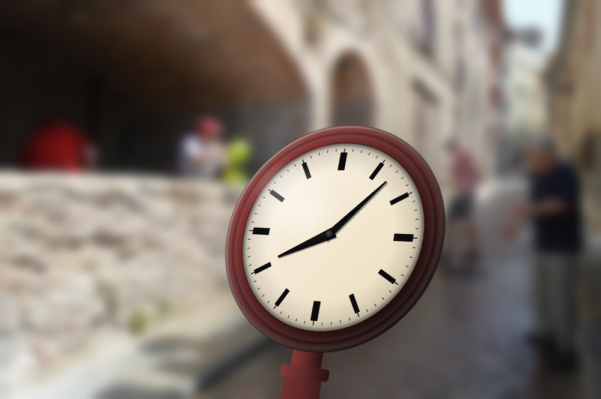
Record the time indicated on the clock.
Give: 8:07
